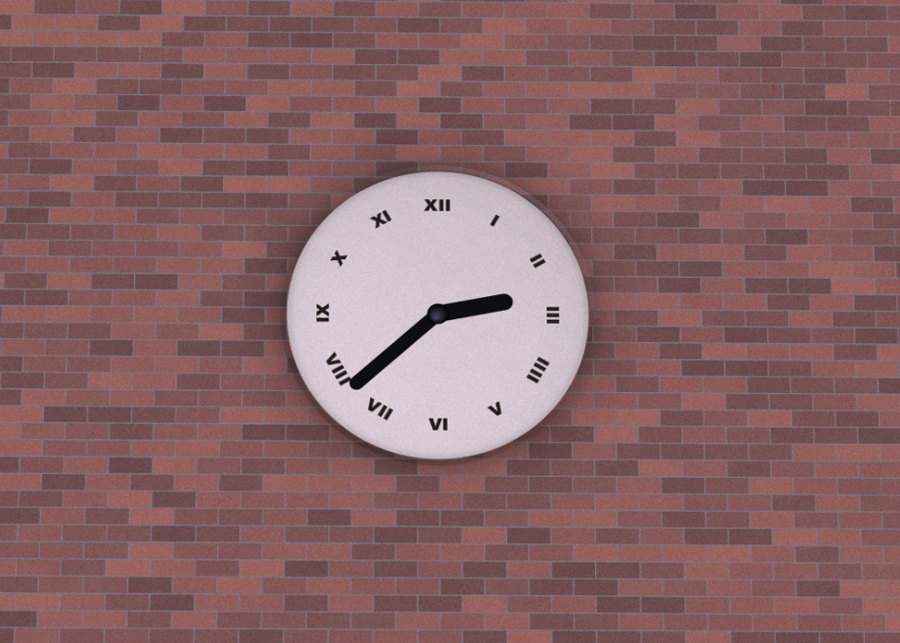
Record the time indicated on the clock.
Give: 2:38
